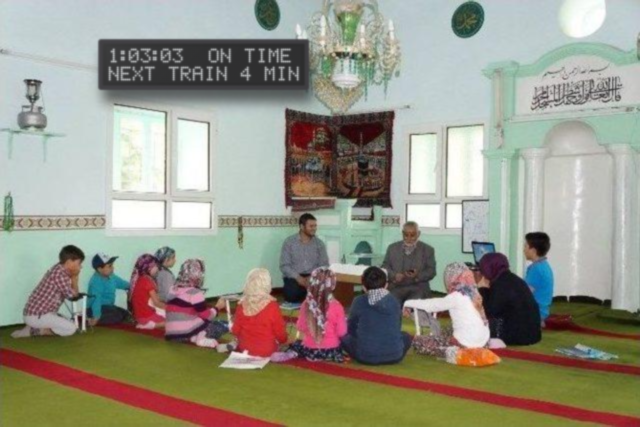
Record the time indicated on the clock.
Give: 1:03:03
